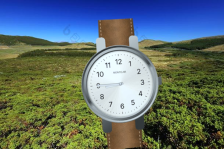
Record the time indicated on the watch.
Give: 8:45
